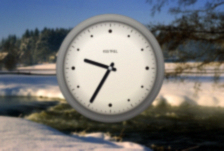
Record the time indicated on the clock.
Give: 9:35
